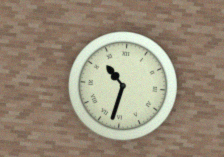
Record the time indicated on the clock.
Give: 10:32
